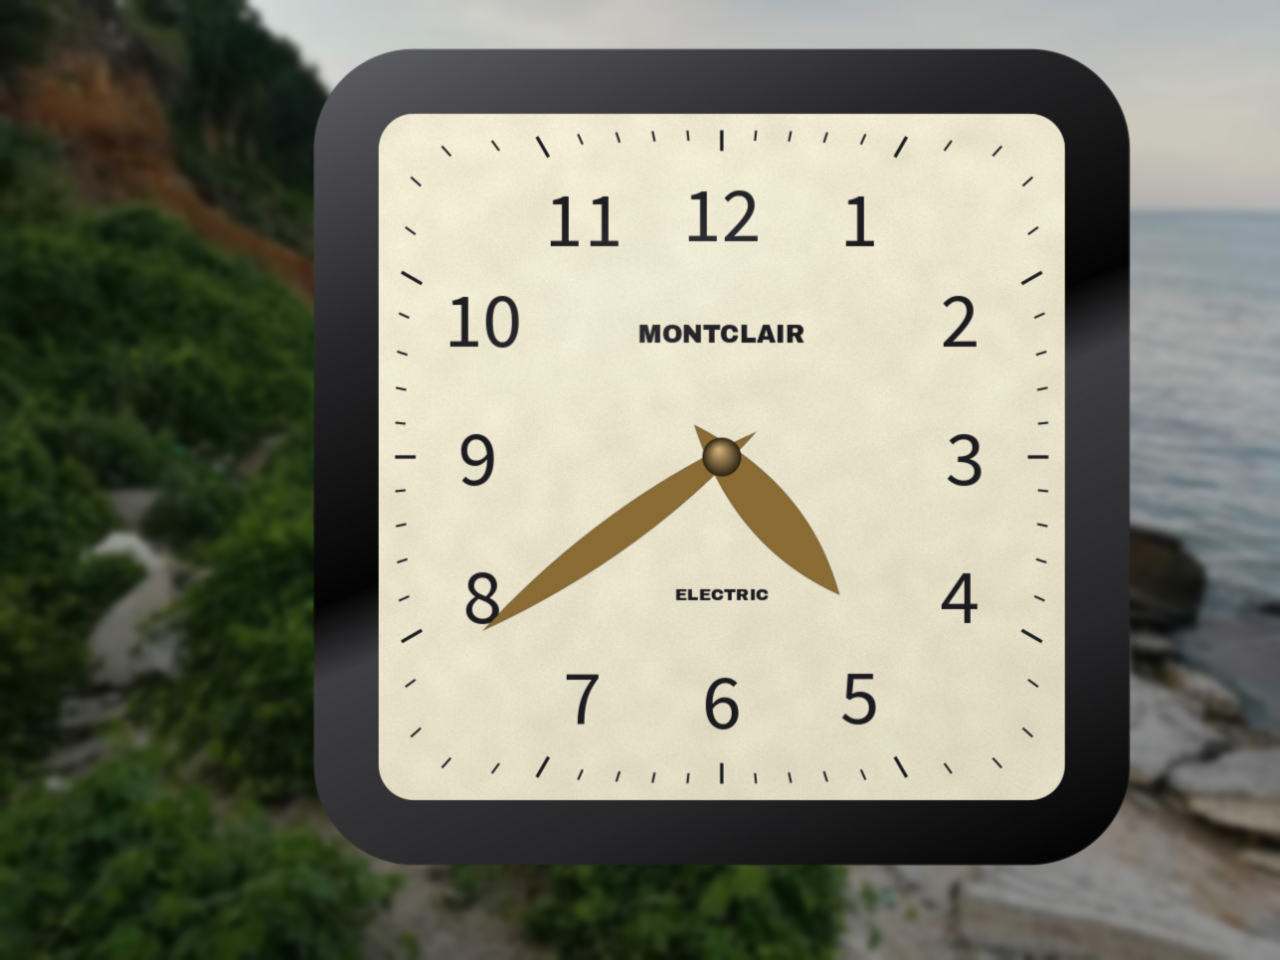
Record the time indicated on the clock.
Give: 4:39
